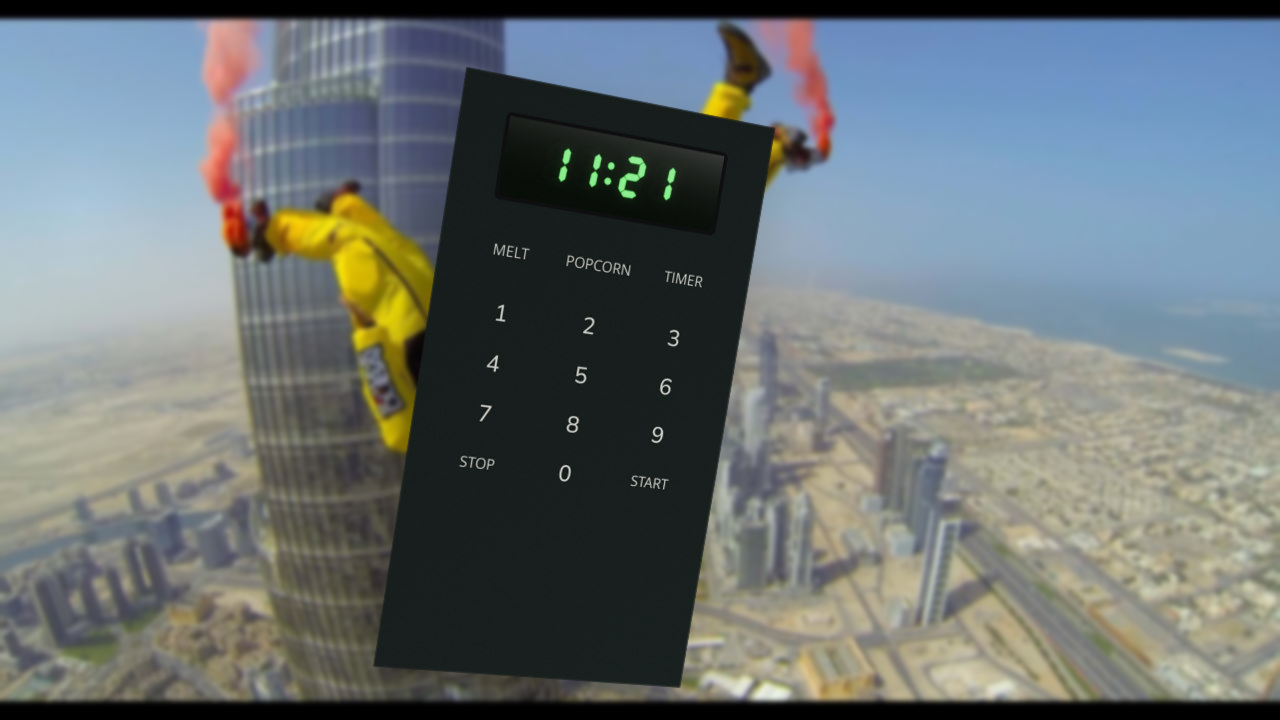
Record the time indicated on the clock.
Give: 11:21
